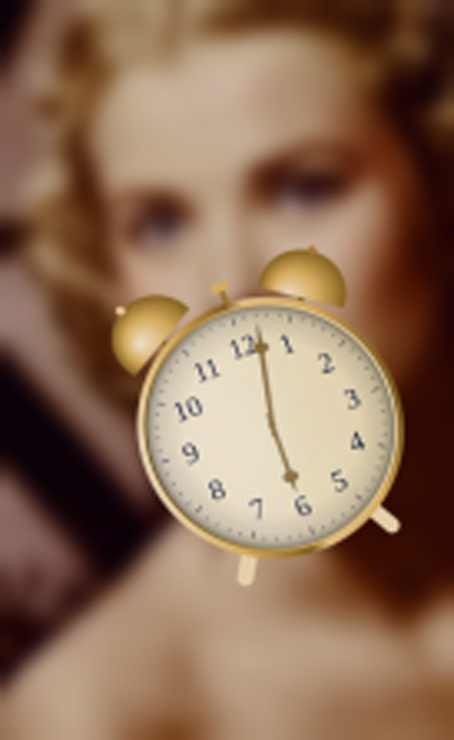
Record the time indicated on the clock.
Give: 6:02
